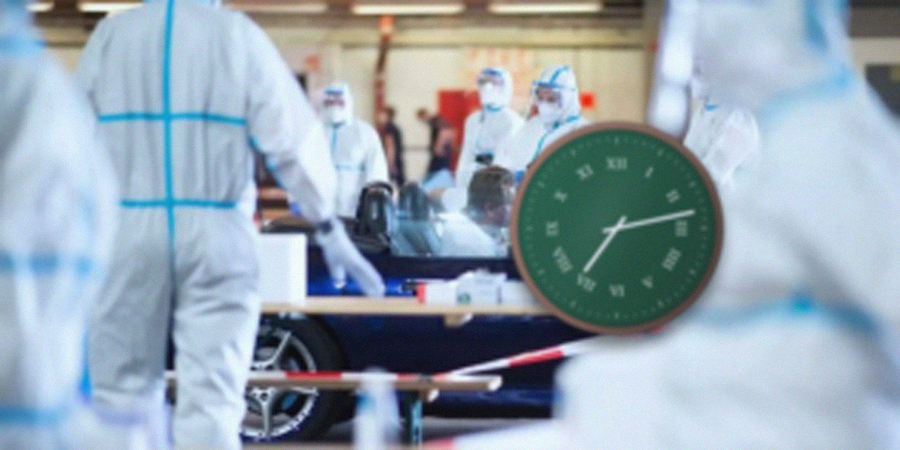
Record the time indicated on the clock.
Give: 7:13
